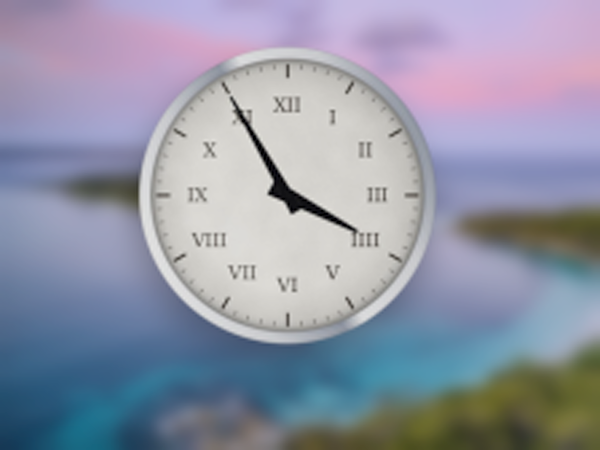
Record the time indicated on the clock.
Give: 3:55
